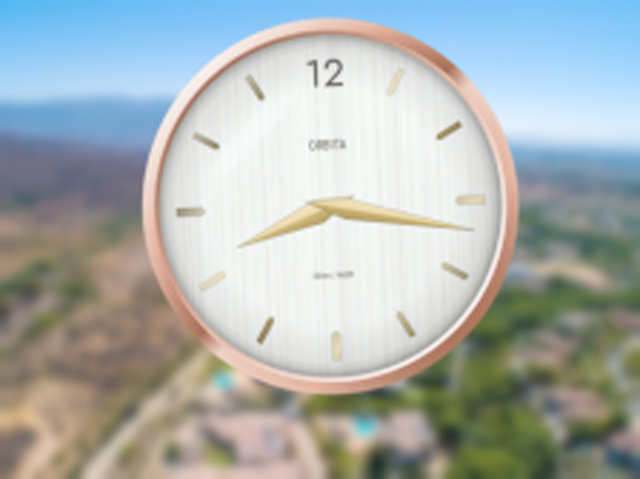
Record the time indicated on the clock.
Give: 8:17
